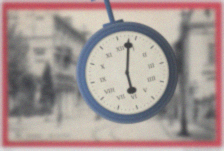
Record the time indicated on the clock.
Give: 6:03
